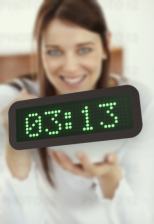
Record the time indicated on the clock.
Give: 3:13
